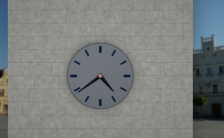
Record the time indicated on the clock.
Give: 4:39
